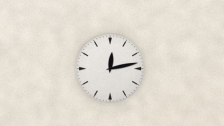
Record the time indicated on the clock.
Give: 12:13
